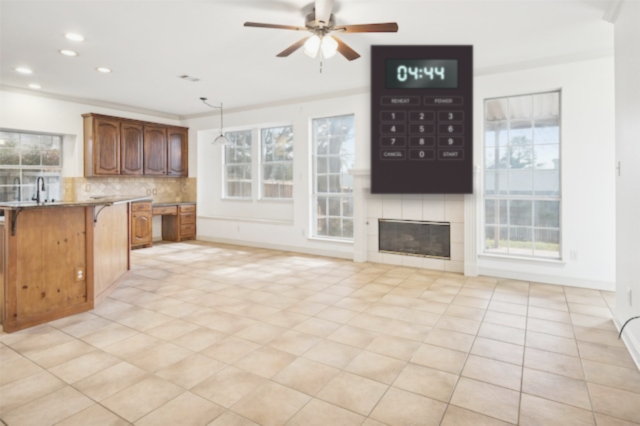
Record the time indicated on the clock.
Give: 4:44
